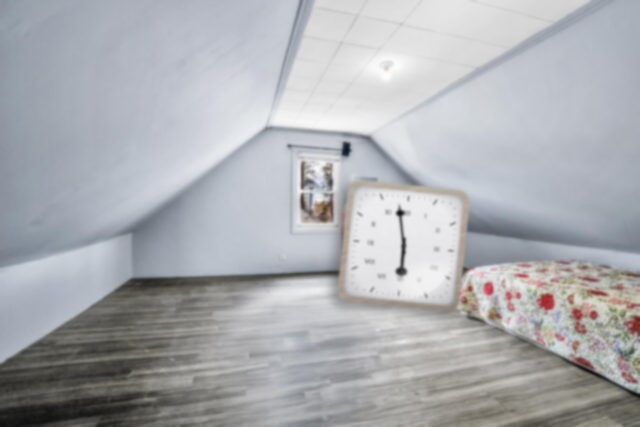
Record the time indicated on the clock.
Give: 5:58
